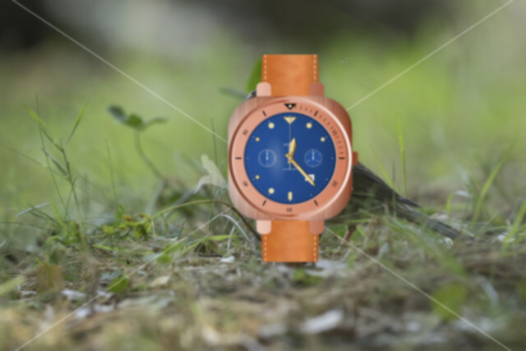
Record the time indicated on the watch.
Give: 12:23
